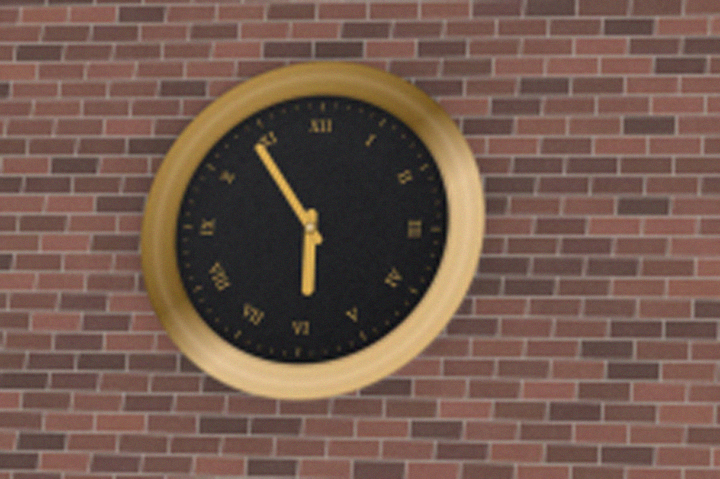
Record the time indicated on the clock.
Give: 5:54
